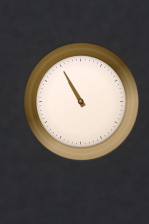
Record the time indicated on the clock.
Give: 10:55
